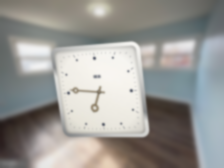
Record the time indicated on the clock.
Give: 6:46
